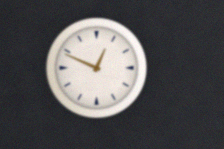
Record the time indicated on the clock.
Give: 12:49
